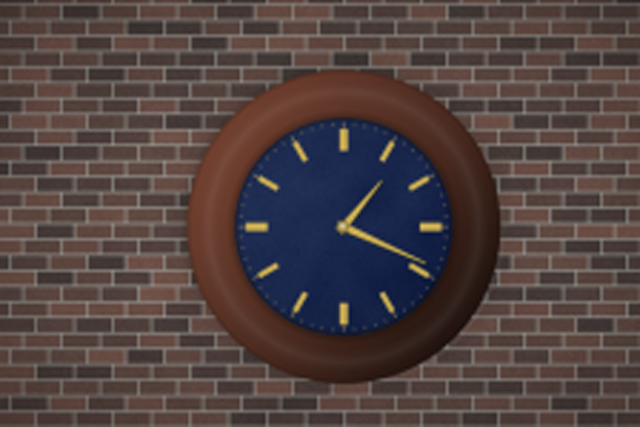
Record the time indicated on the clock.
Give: 1:19
